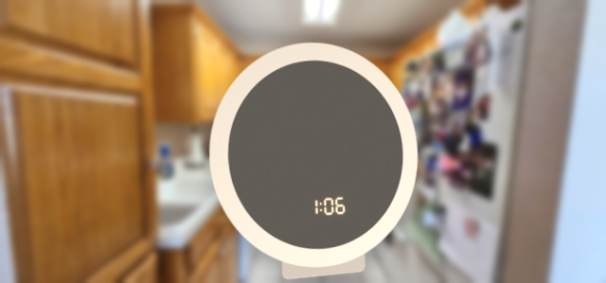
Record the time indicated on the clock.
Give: 1:06
